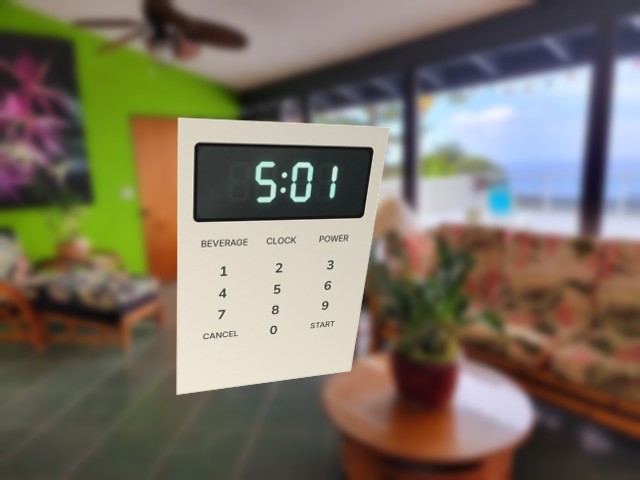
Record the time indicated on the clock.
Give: 5:01
